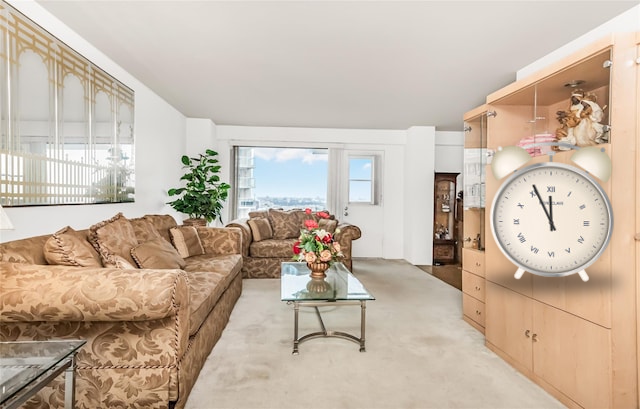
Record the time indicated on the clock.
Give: 11:56
